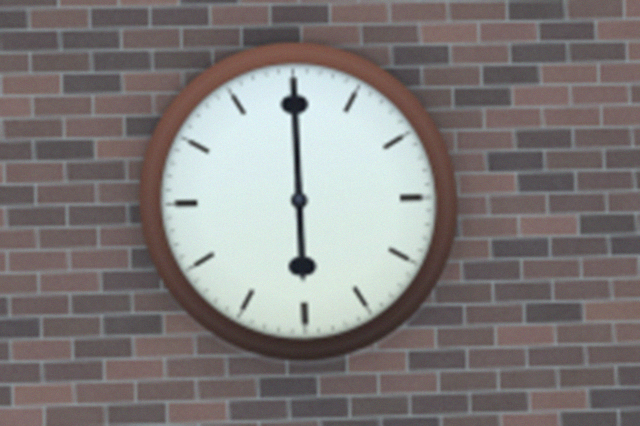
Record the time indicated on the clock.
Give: 6:00
